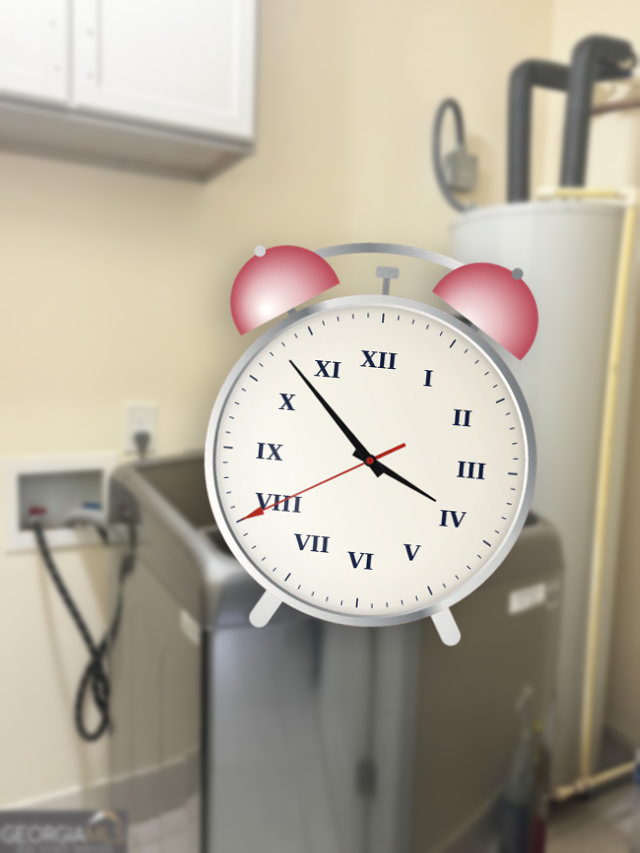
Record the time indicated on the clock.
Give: 3:52:40
